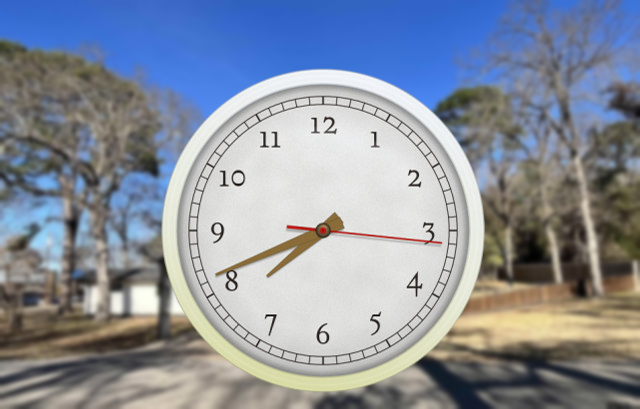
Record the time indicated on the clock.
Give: 7:41:16
